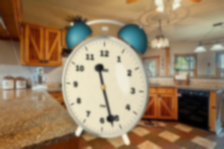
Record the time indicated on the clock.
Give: 11:27
